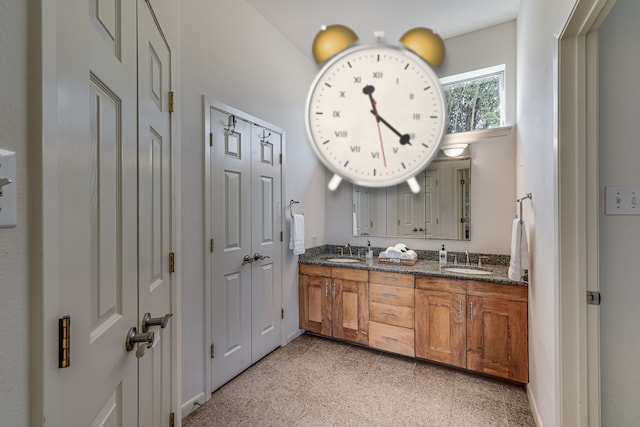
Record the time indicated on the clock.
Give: 11:21:28
